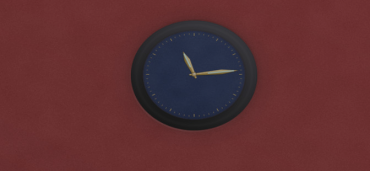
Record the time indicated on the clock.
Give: 11:14
